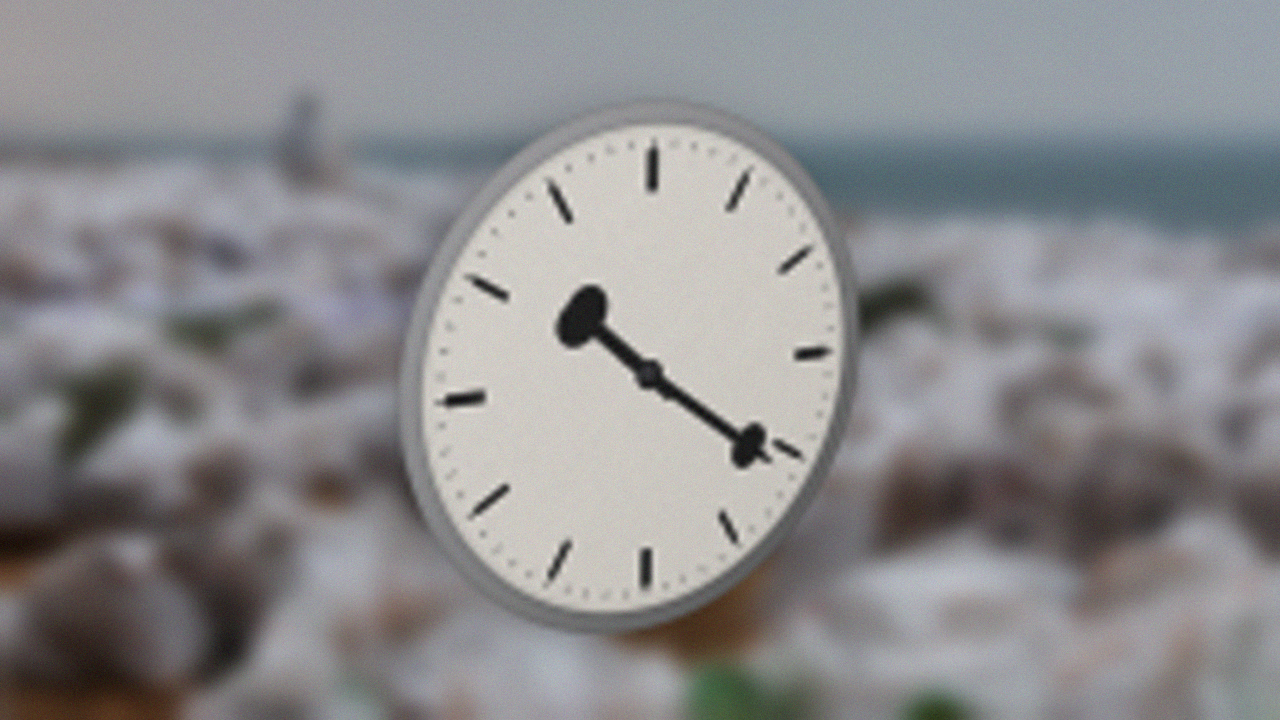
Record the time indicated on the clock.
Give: 10:21
